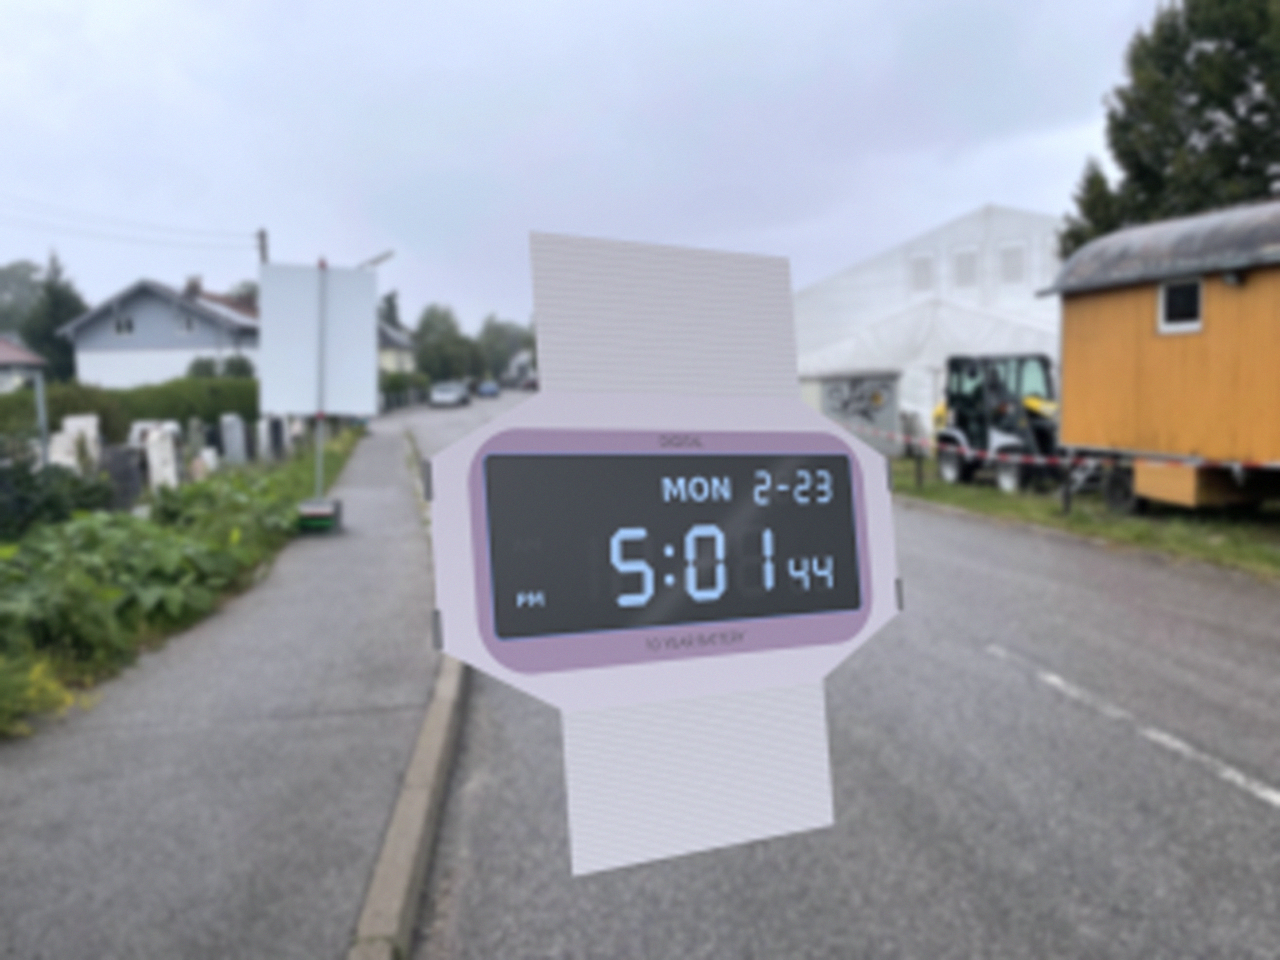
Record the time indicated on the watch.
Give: 5:01:44
